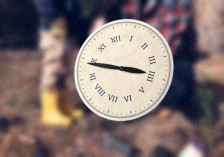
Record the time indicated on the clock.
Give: 3:49
